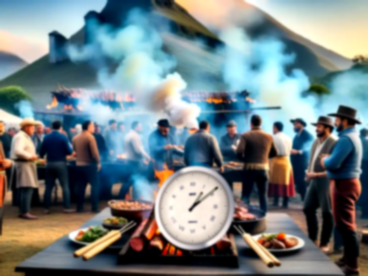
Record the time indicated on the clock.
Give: 1:09
